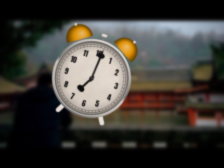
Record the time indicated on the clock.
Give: 7:01
